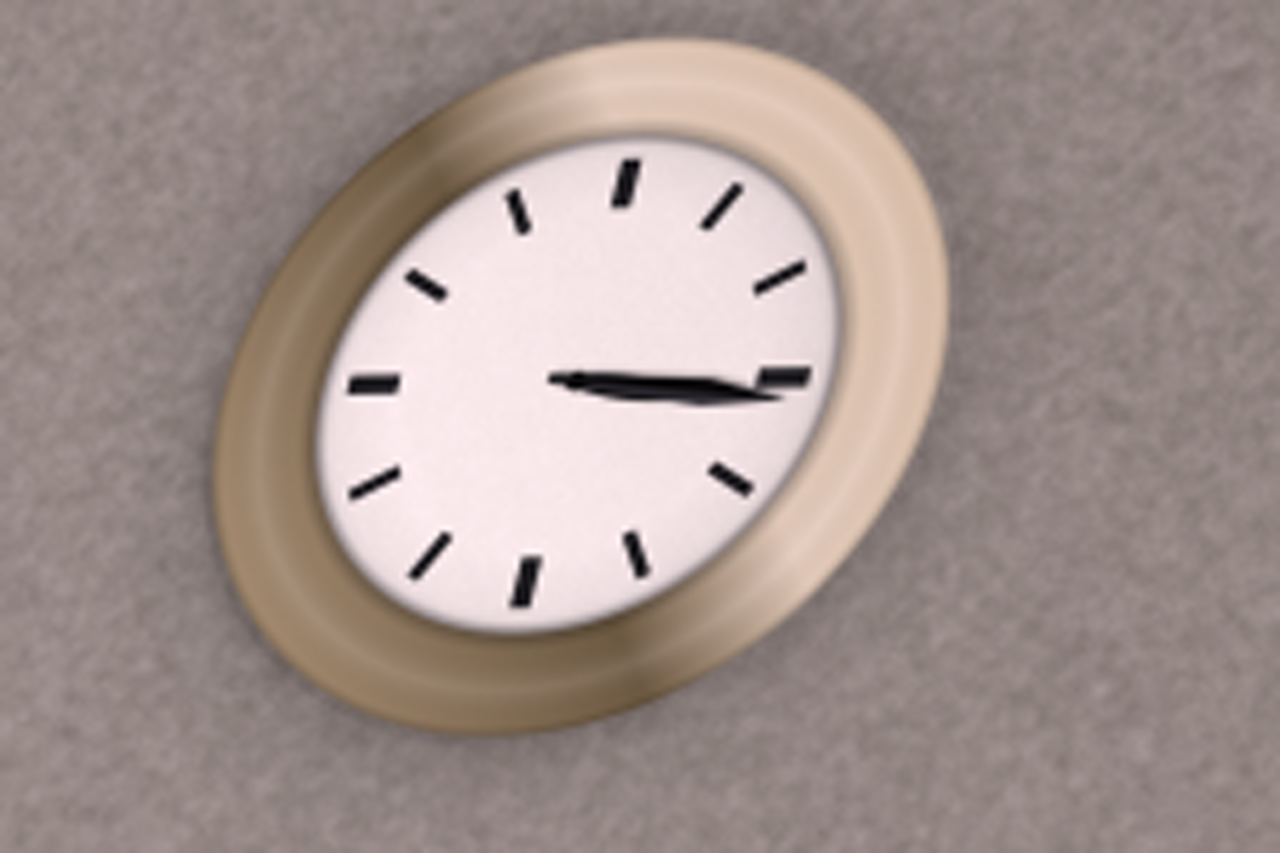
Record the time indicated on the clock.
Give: 3:16
